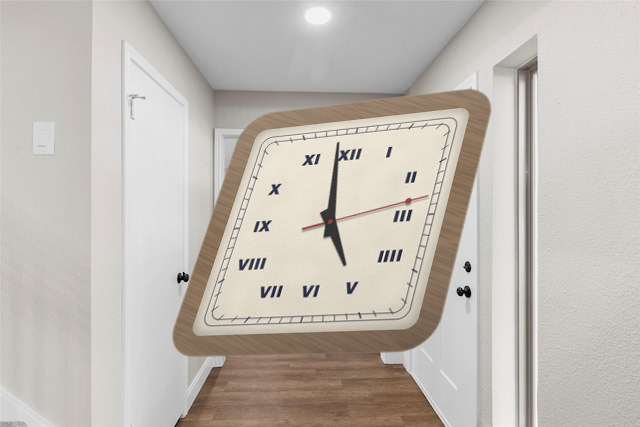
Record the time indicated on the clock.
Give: 4:58:13
